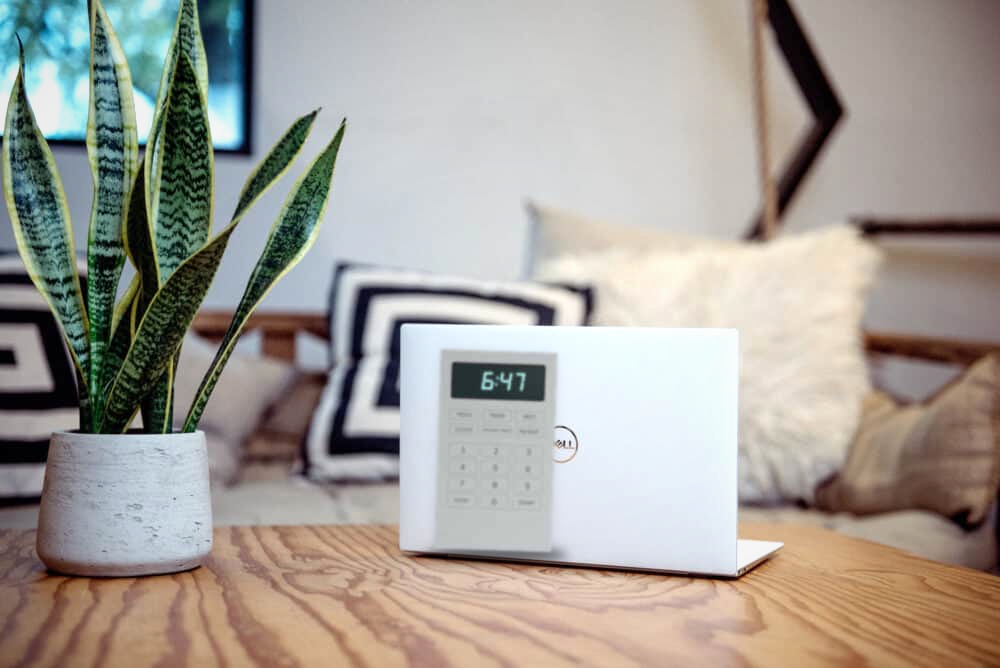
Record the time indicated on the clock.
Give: 6:47
